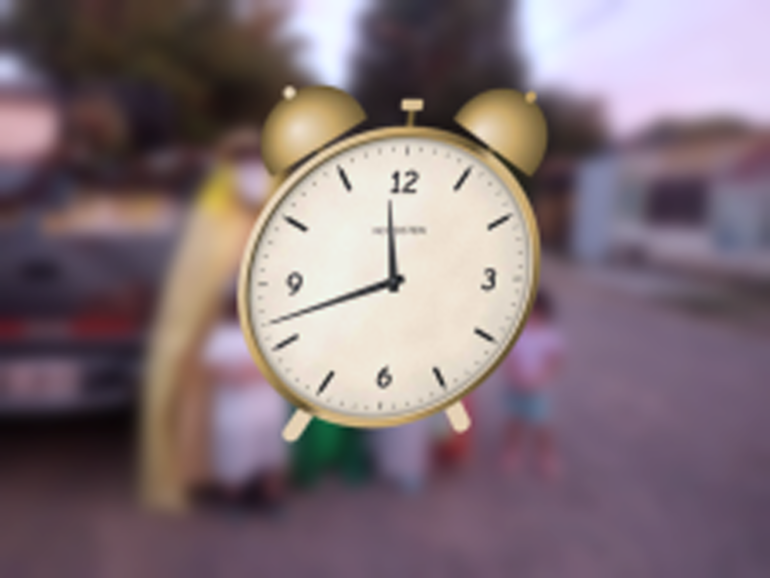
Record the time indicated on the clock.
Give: 11:42
